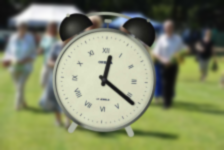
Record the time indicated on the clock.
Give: 12:21
